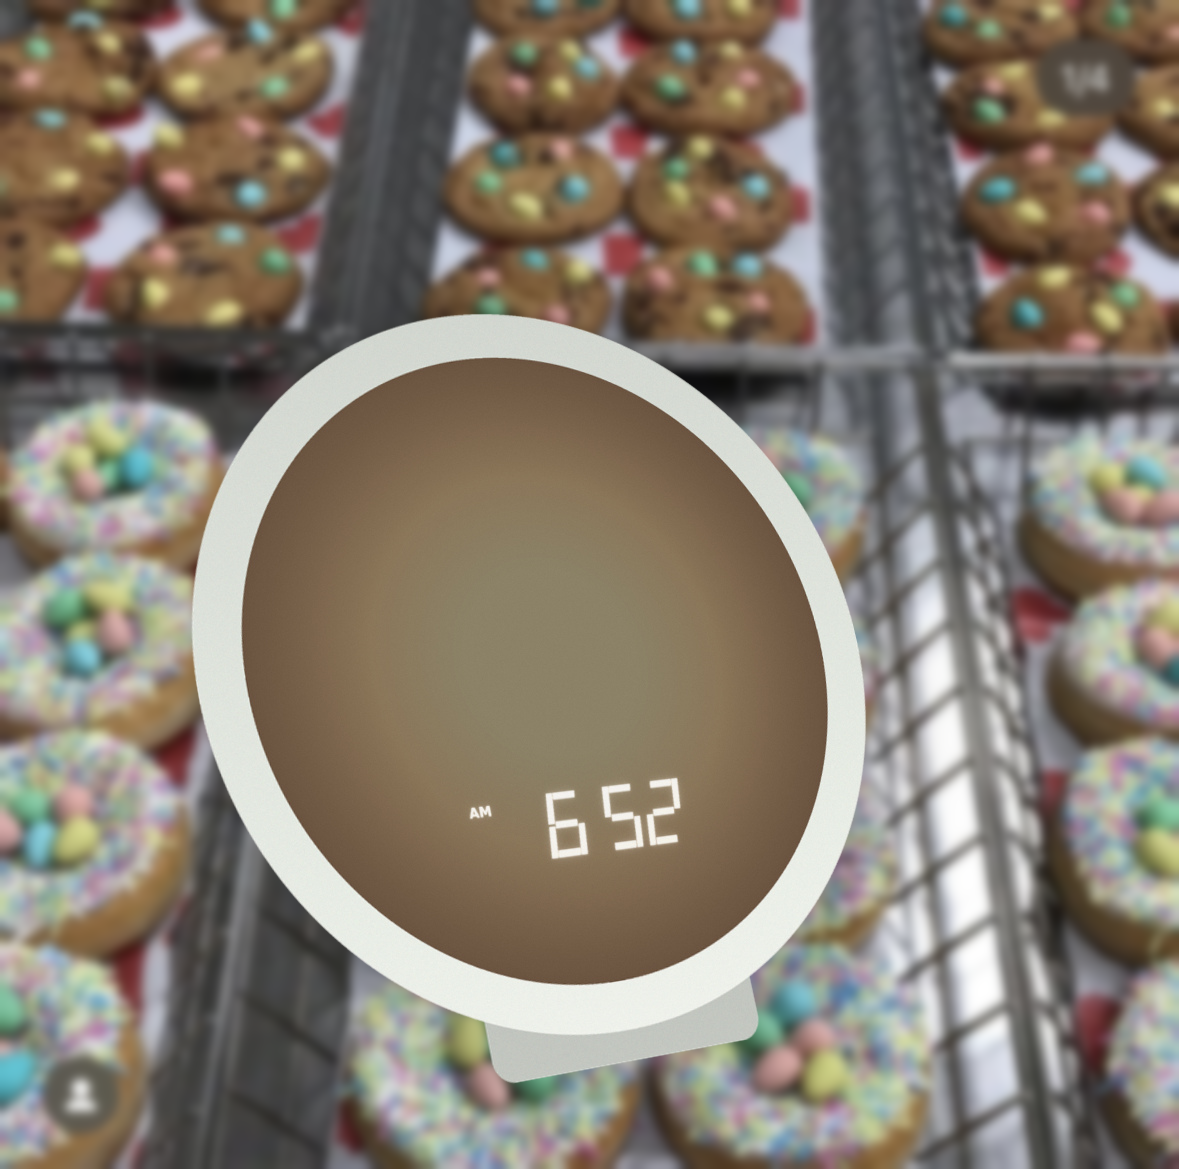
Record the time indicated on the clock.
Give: 6:52
